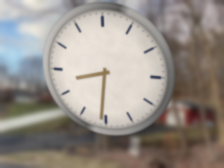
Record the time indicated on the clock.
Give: 8:31
